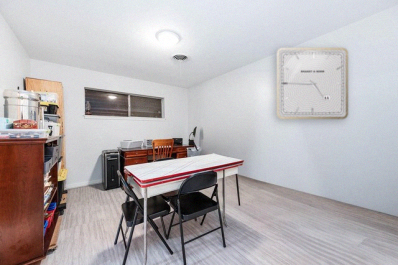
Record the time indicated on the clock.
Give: 4:45
